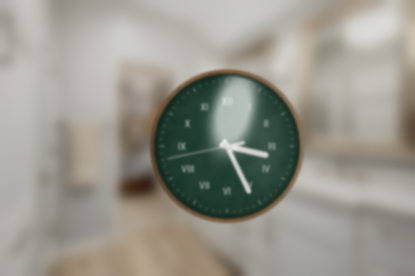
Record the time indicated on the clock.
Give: 3:25:43
